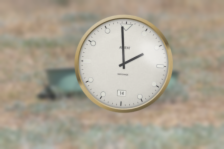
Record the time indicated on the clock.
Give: 1:59
